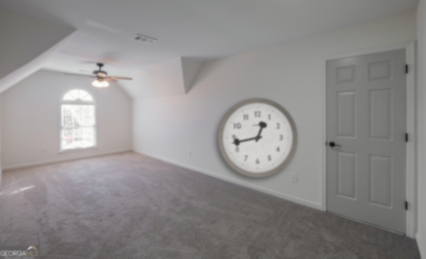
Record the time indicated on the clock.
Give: 12:43
